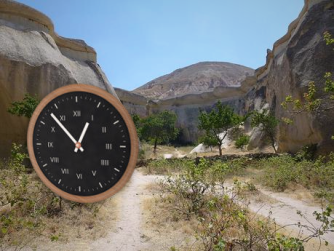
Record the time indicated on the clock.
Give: 12:53
